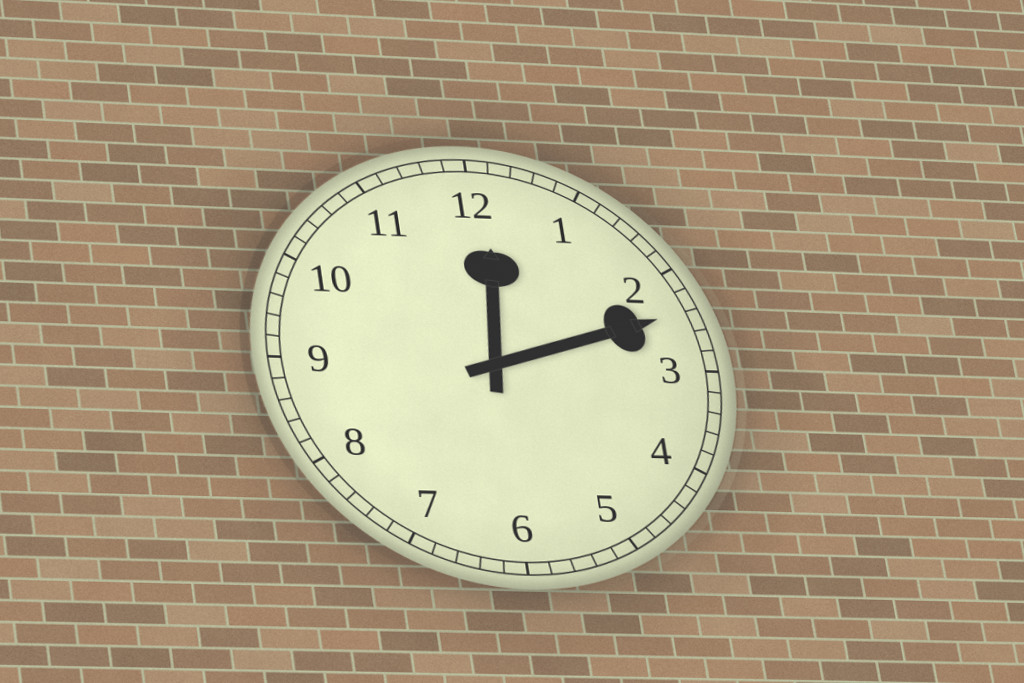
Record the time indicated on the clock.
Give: 12:12
